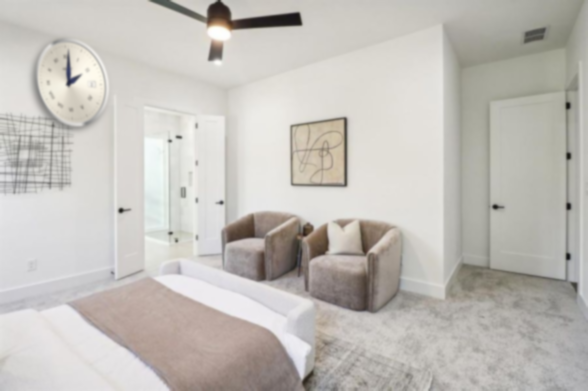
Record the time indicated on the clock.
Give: 2:01
